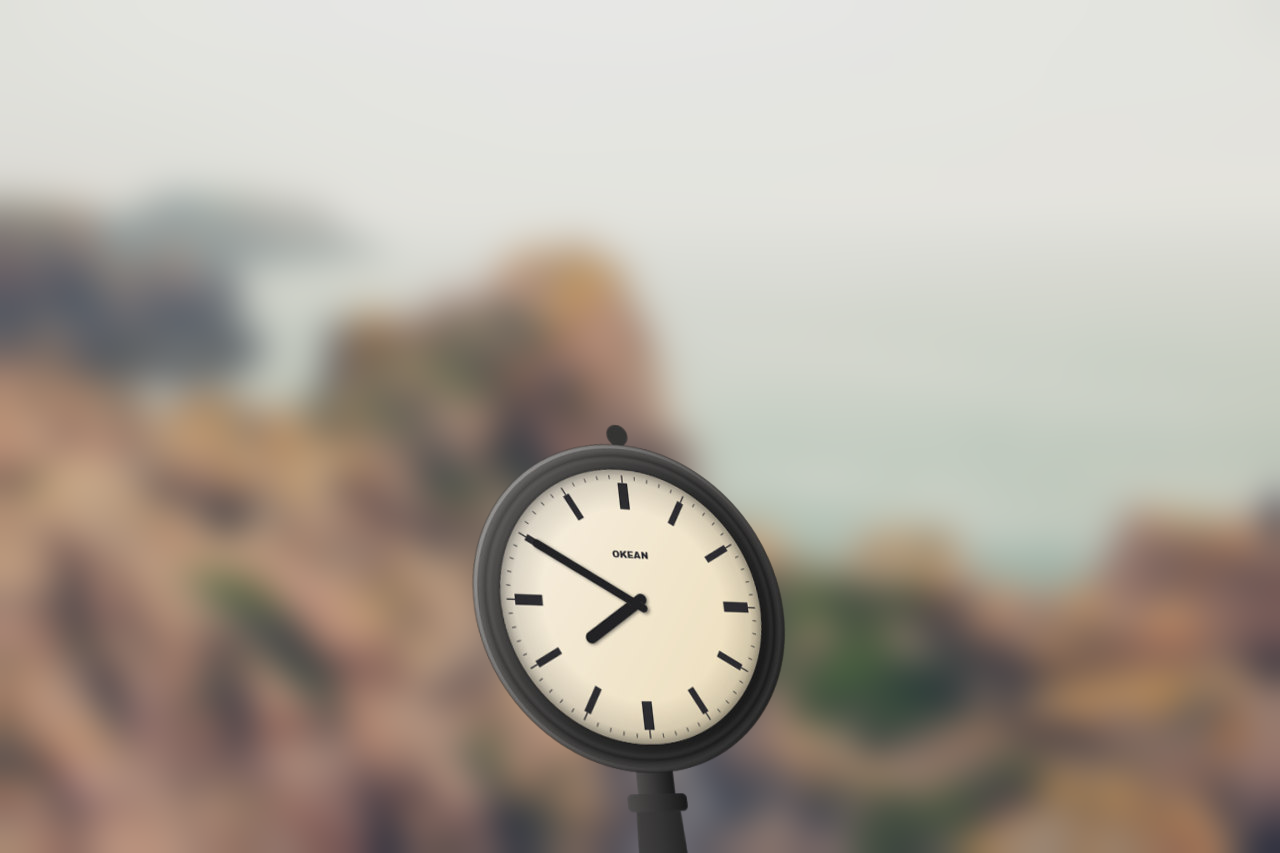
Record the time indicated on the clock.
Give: 7:50
